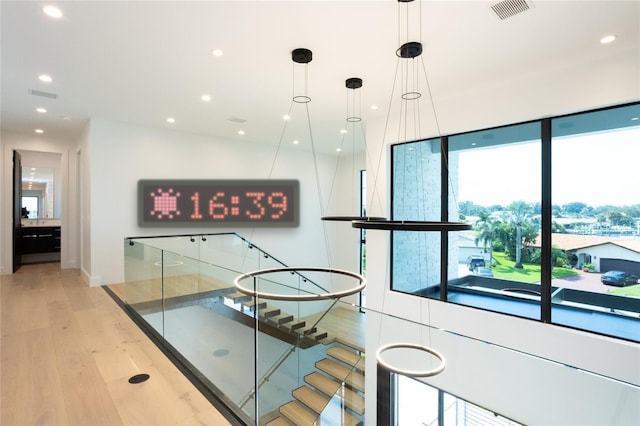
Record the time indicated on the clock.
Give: 16:39
